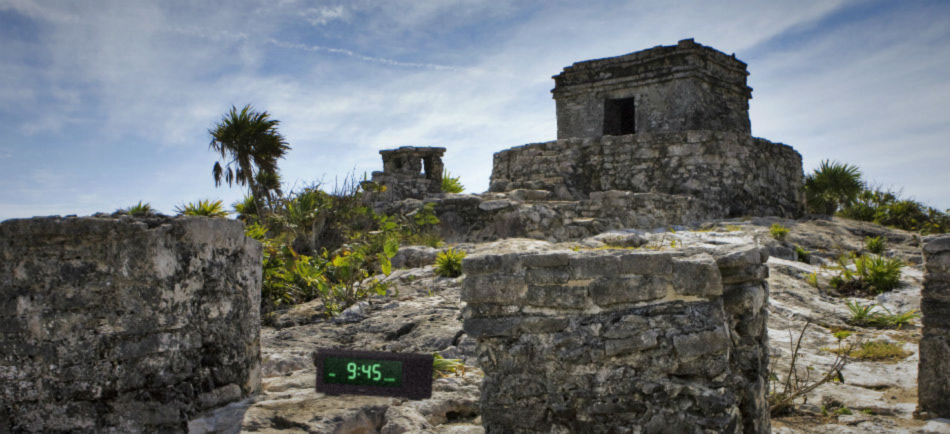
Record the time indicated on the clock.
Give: 9:45
